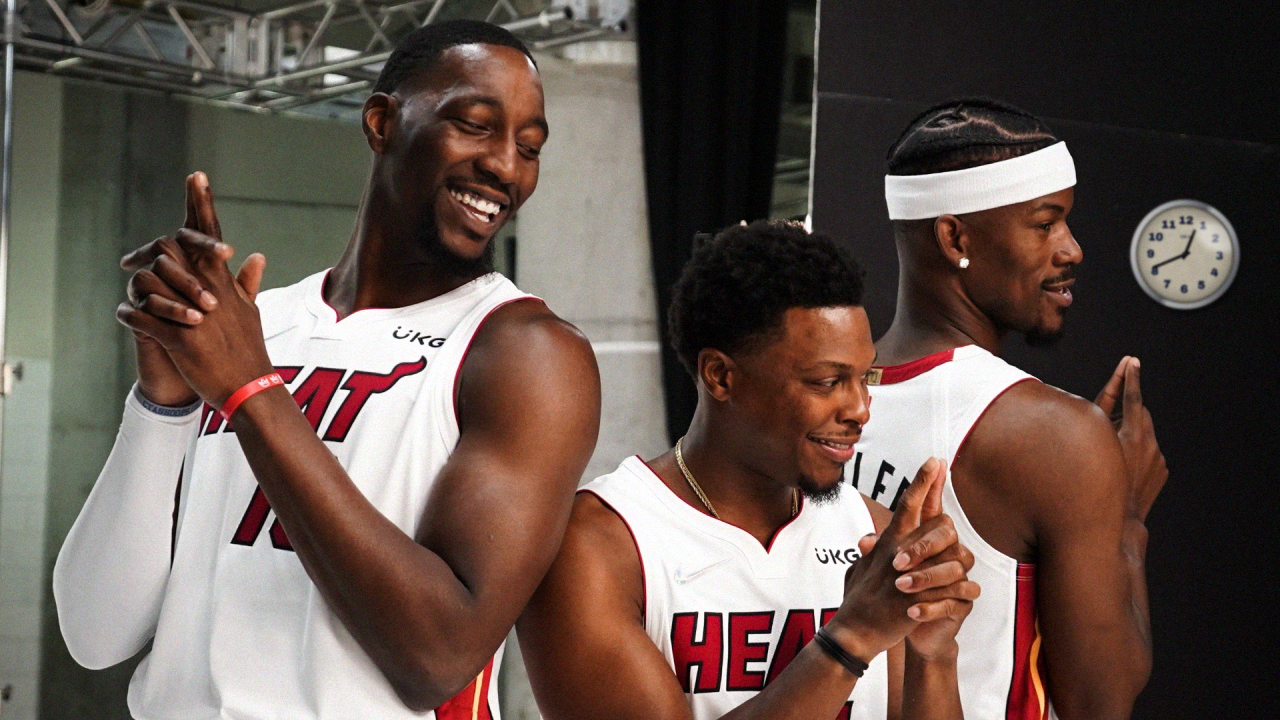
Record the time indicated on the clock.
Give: 12:41
